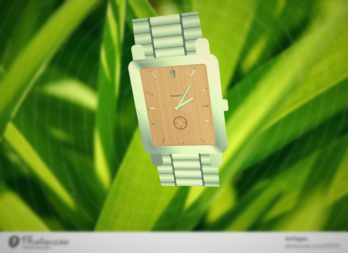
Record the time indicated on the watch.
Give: 2:06
